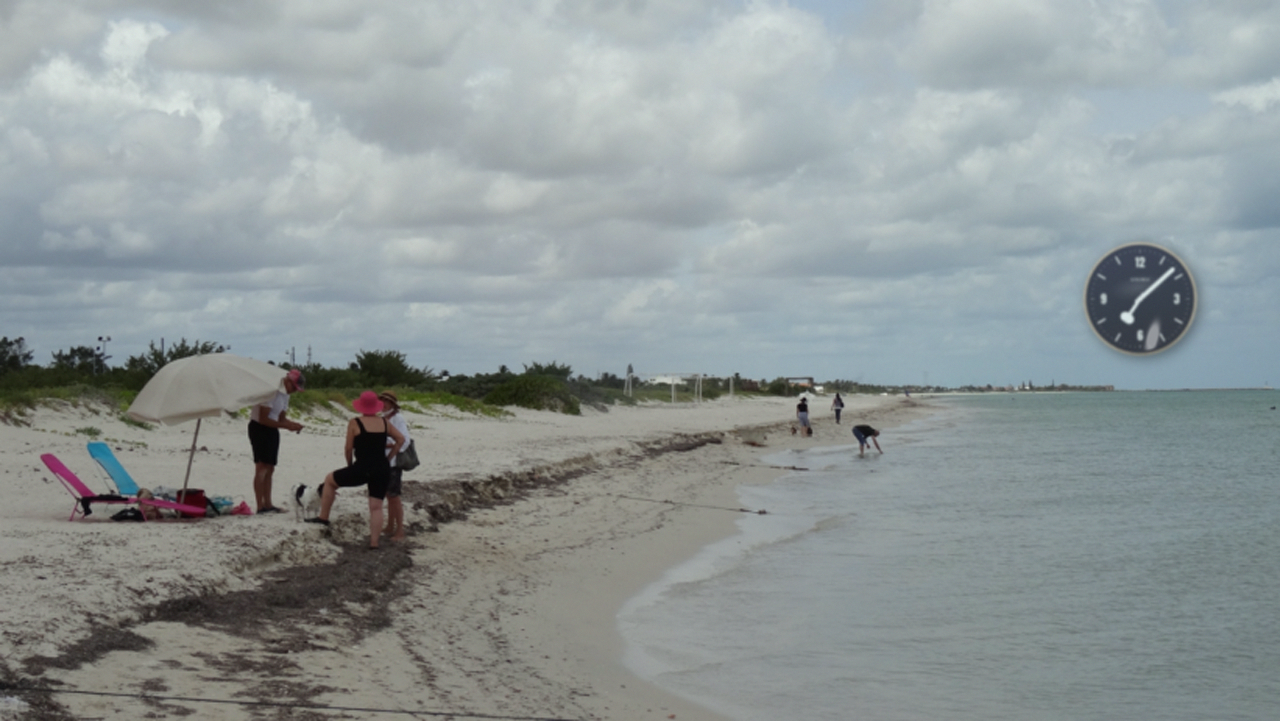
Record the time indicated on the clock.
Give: 7:08
